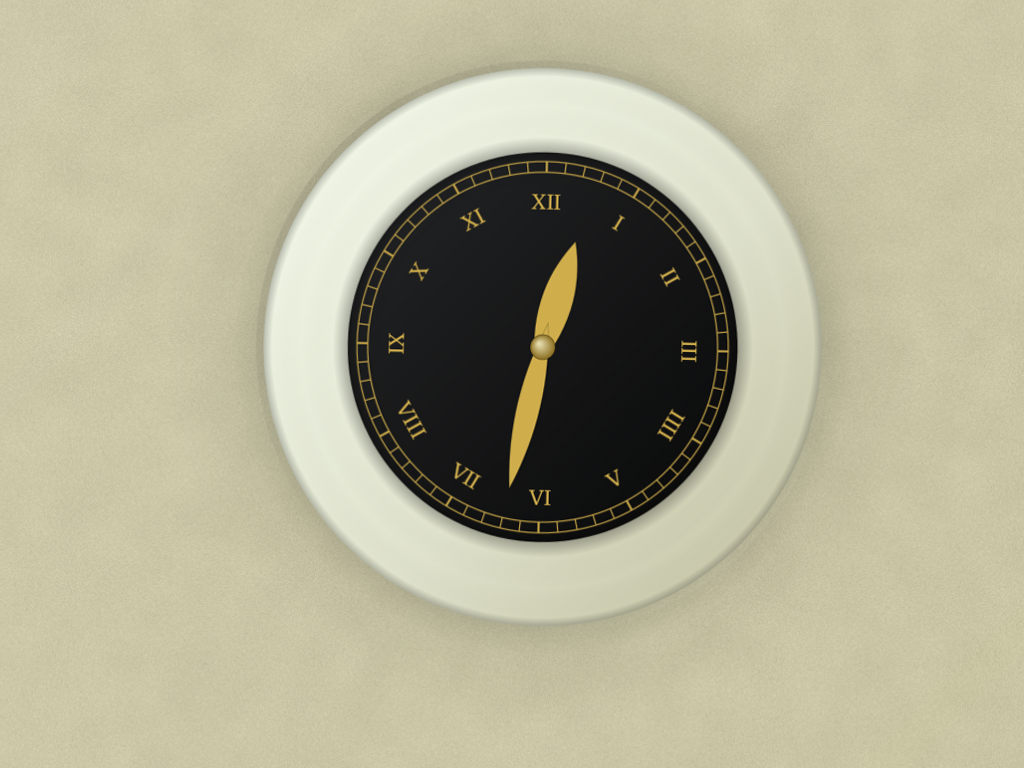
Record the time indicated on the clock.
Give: 12:32
